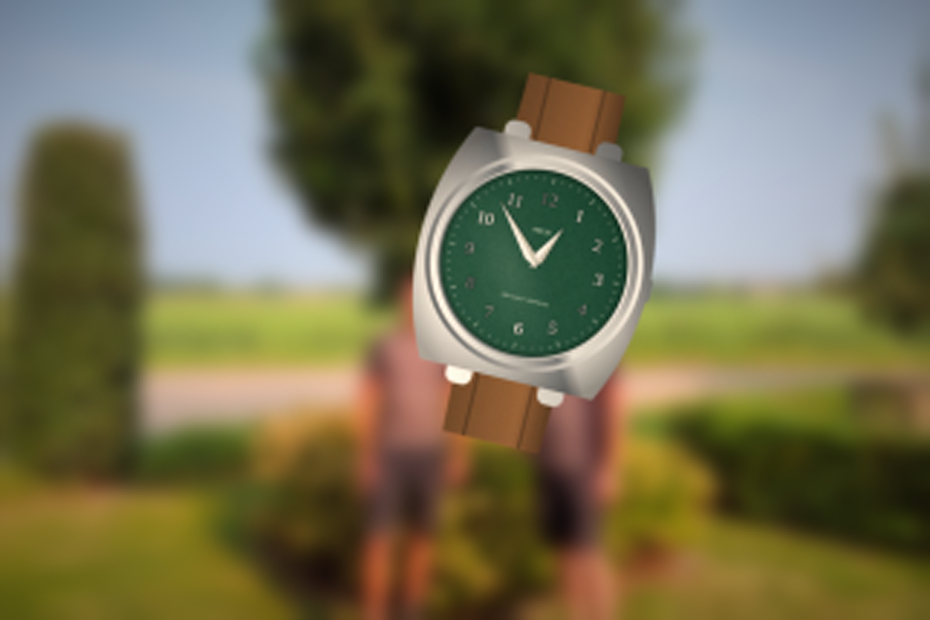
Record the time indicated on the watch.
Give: 12:53
